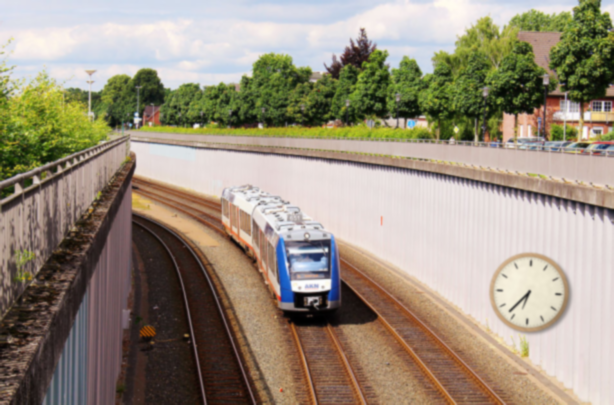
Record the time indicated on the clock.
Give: 6:37
